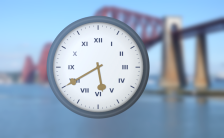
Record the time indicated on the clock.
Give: 5:40
